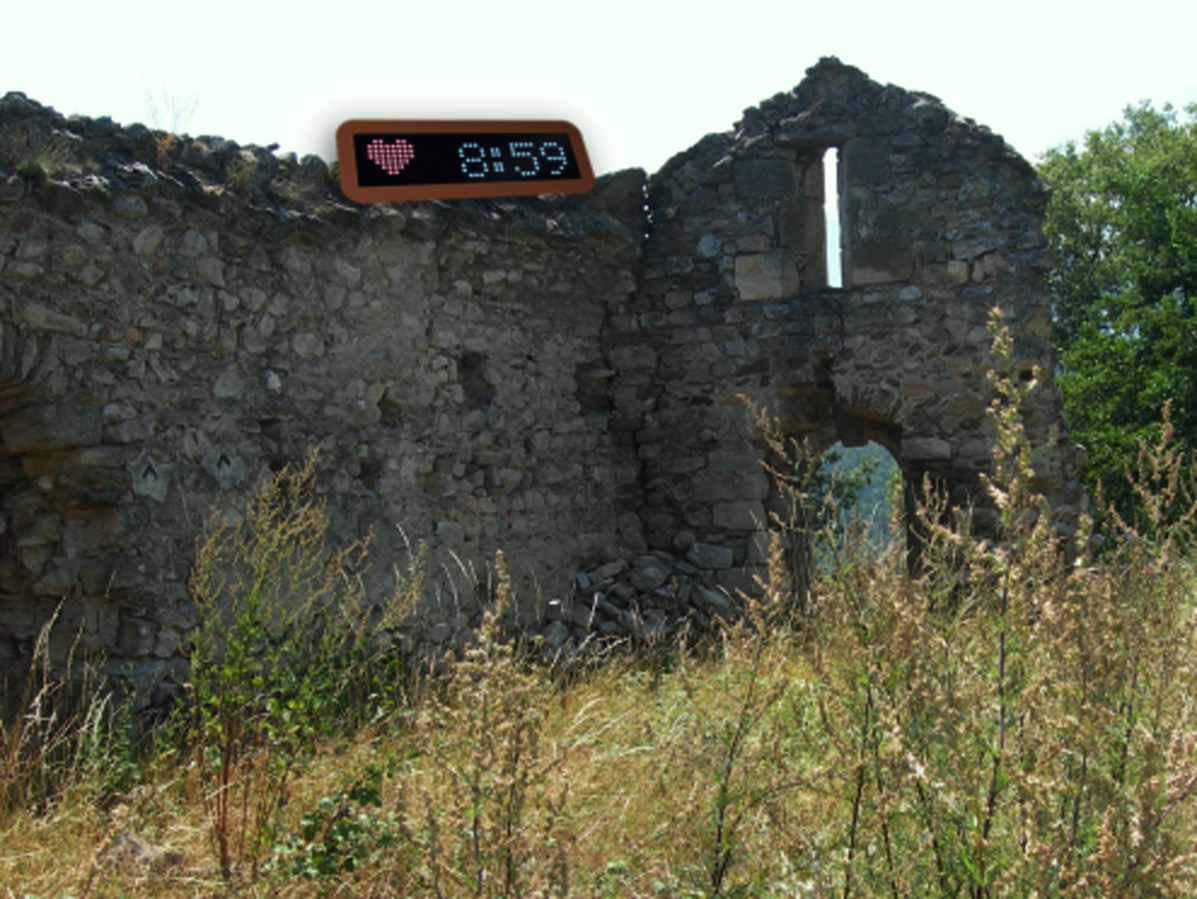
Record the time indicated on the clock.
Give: 8:59
